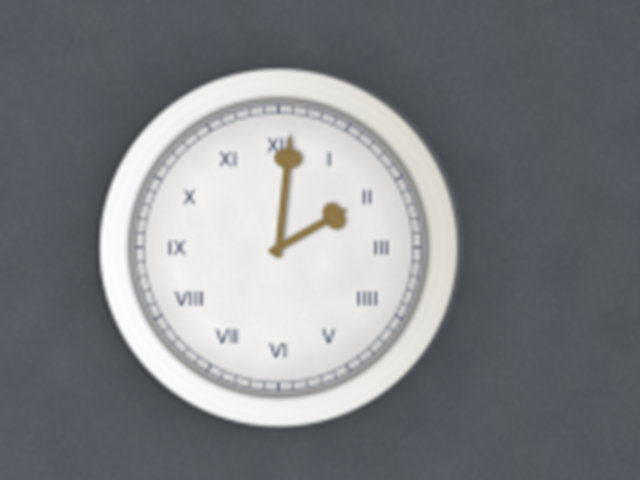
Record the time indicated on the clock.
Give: 2:01
